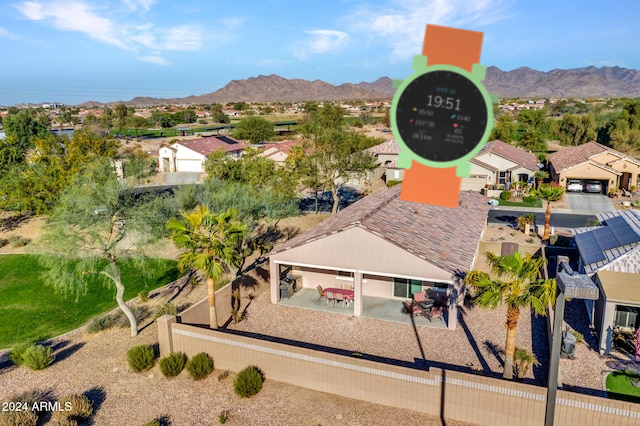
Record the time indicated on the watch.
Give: 19:51
